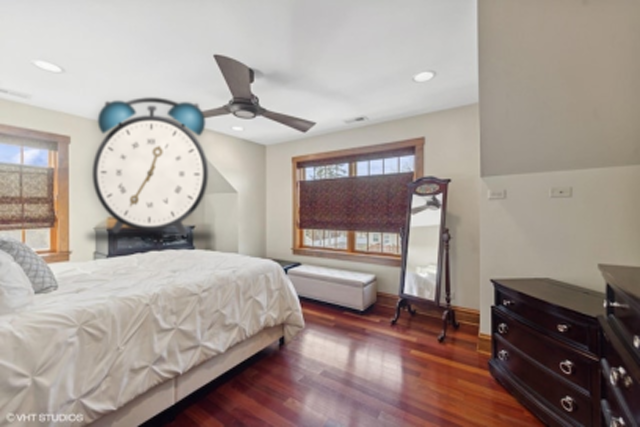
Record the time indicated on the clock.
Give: 12:35
